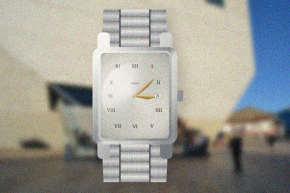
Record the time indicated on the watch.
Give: 3:08
